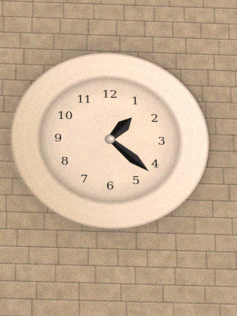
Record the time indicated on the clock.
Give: 1:22
